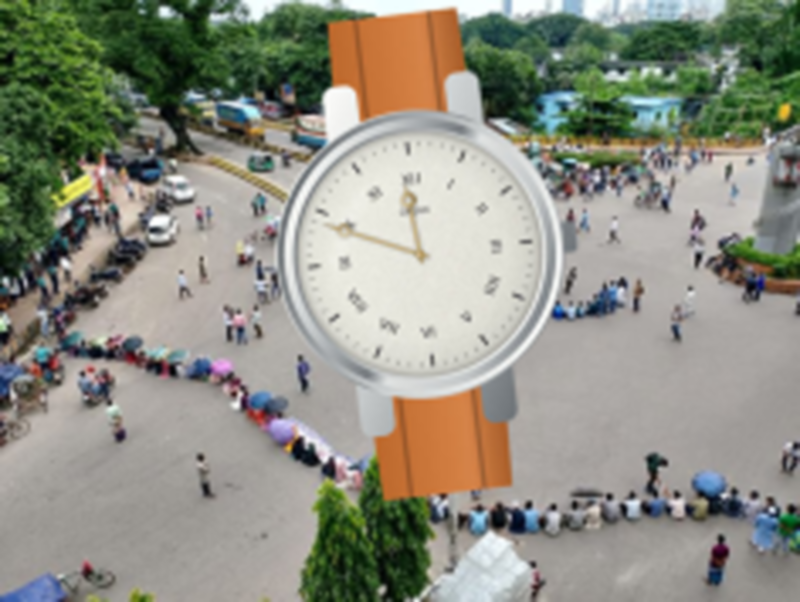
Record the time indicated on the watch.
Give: 11:49
